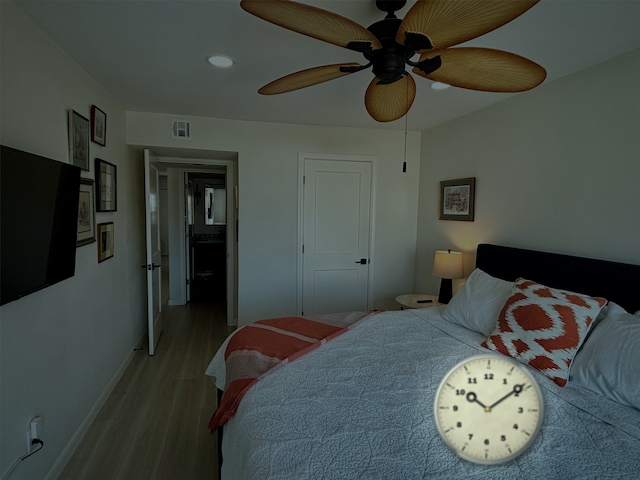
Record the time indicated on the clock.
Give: 10:09
